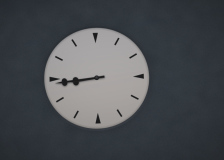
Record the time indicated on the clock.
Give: 8:44
